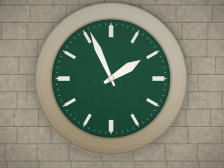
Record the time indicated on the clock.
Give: 1:56
